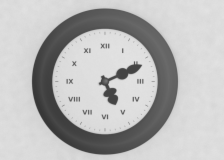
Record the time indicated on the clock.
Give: 5:11
